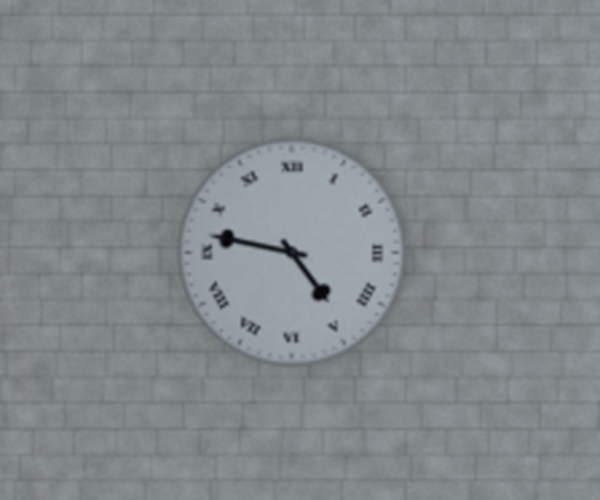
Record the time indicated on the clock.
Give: 4:47
